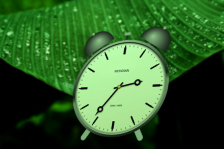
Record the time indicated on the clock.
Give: 2:36
